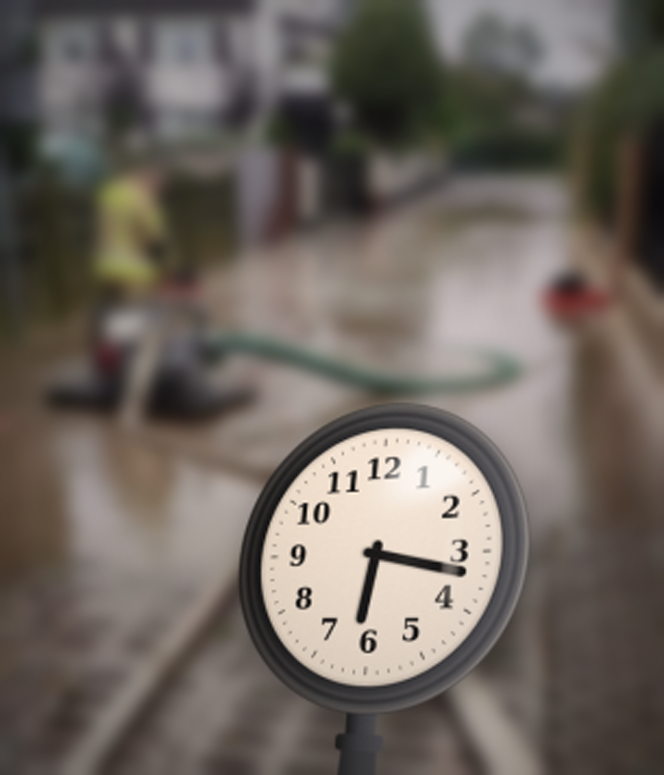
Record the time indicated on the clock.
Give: 6:17
